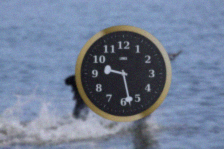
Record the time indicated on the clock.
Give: 9:28
